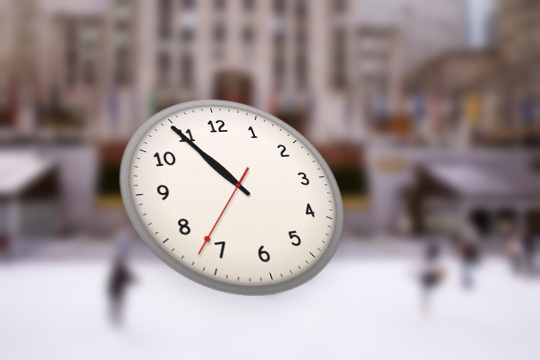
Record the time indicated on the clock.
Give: 10:54:37
